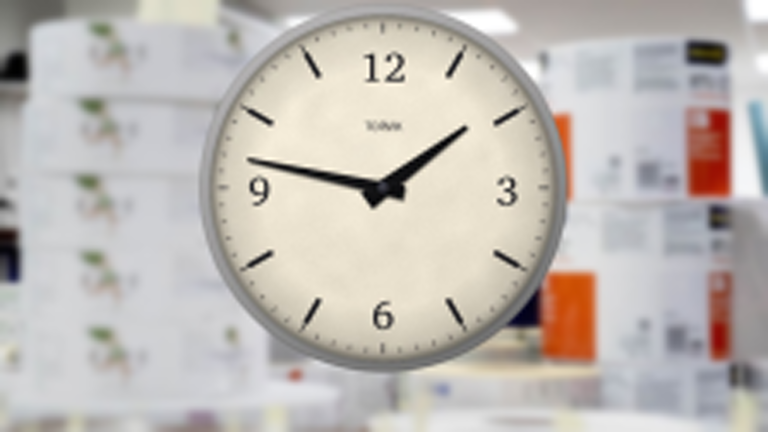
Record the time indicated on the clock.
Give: 1:47
